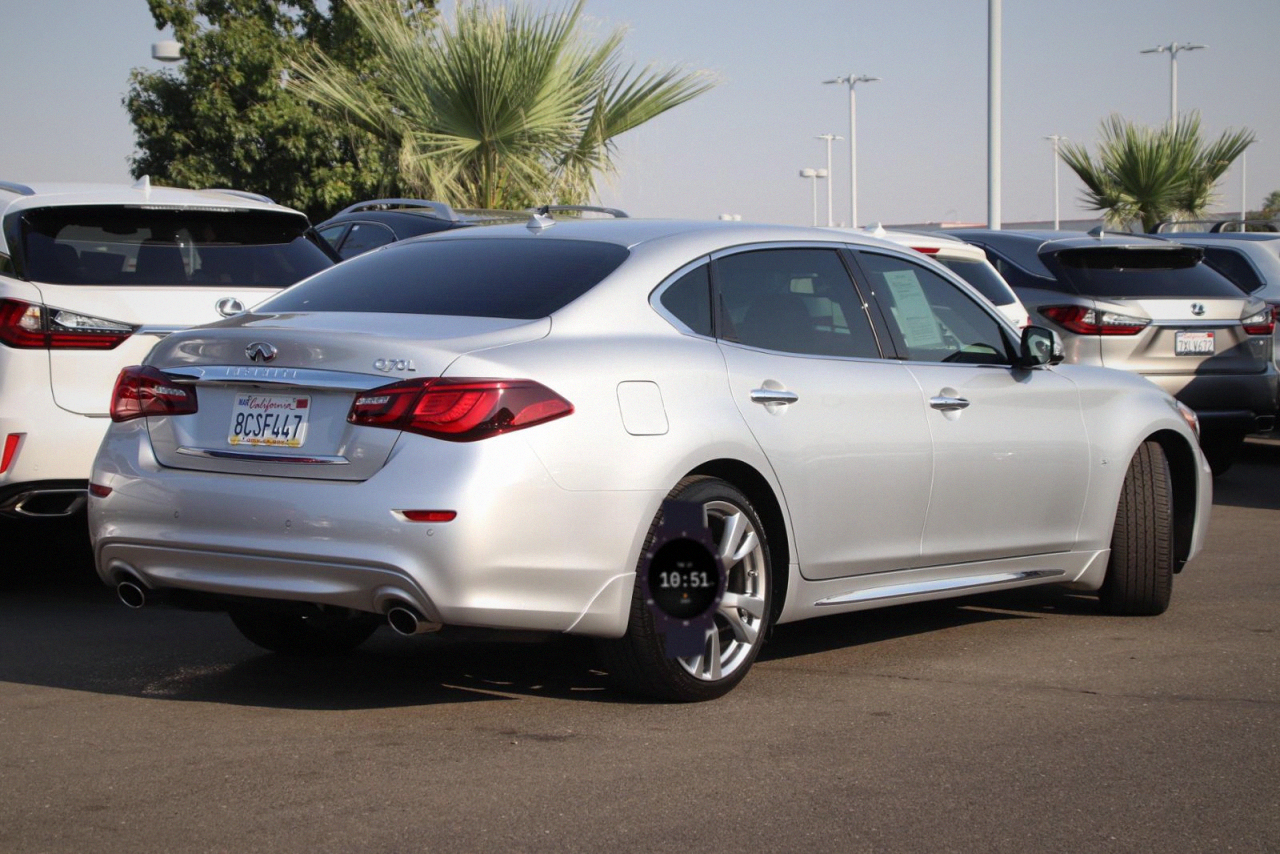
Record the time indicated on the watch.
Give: 10:51
